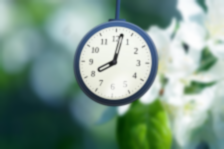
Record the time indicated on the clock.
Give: 8:02
